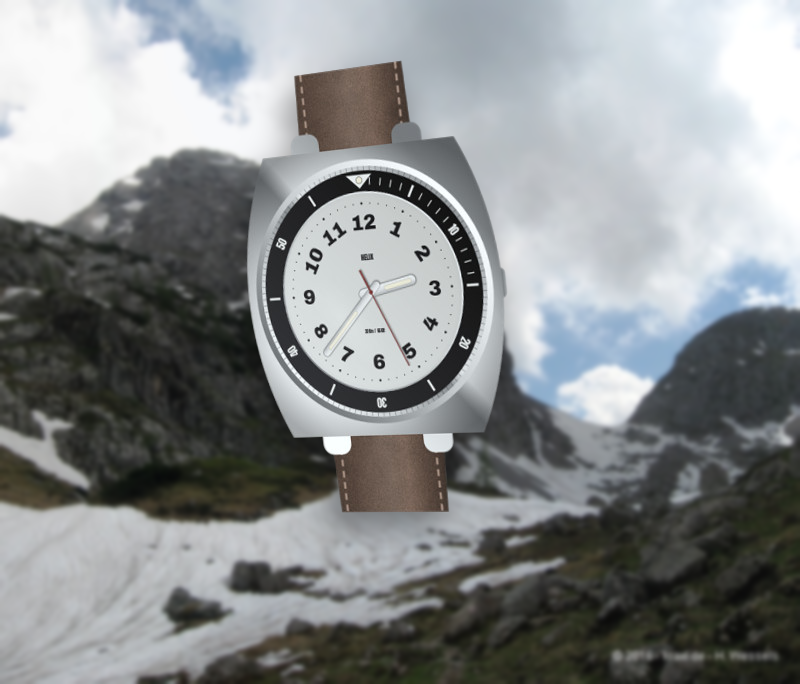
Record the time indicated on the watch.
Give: 2:37:26
